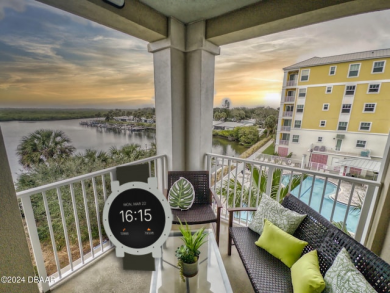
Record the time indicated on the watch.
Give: 16:15
